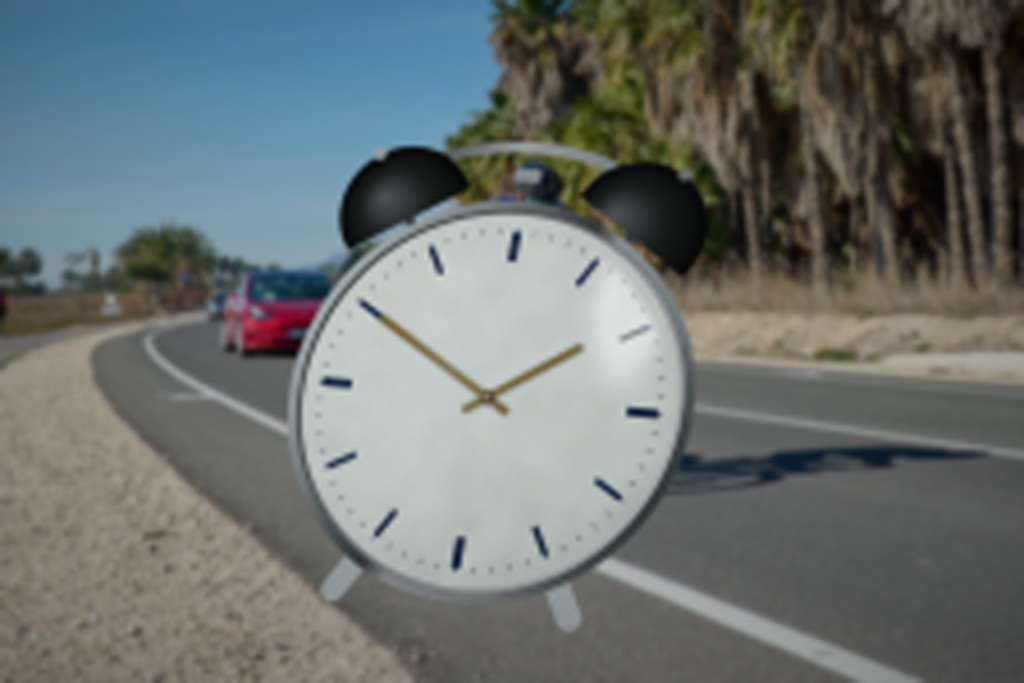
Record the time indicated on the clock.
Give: 1:50
